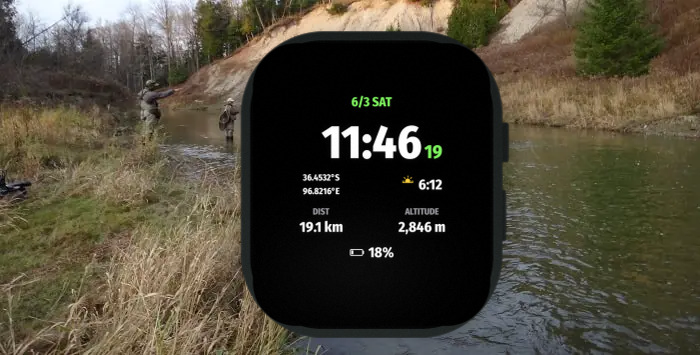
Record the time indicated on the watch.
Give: 11:46:19
